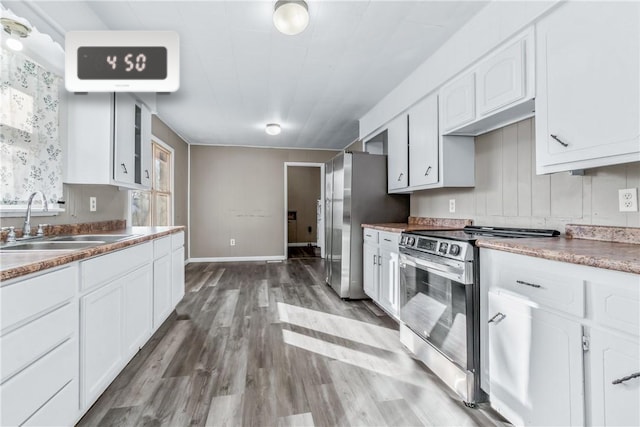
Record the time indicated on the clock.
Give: 4:50
